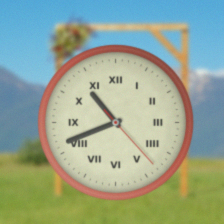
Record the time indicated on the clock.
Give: 10:41:23
